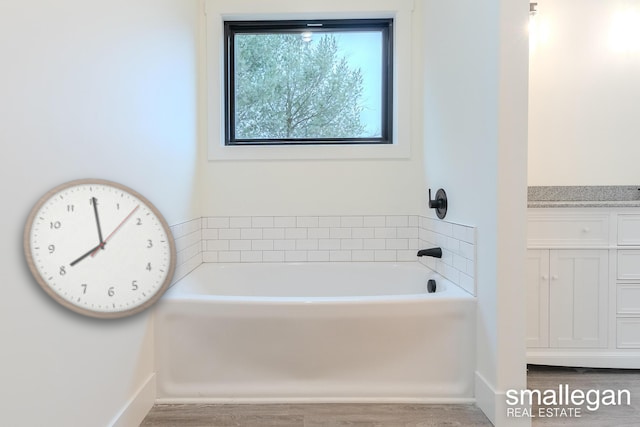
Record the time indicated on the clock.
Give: 8:00:08
